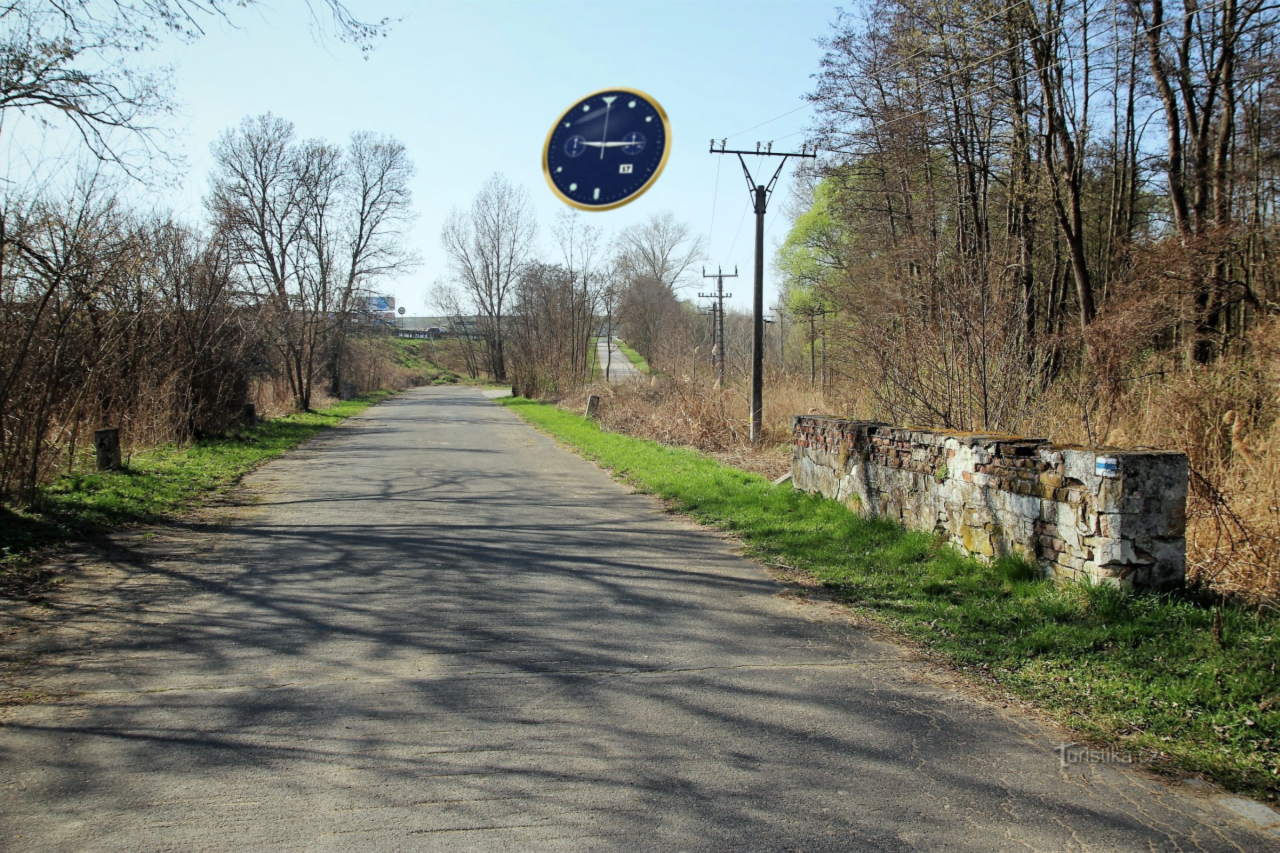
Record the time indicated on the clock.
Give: 9:15
